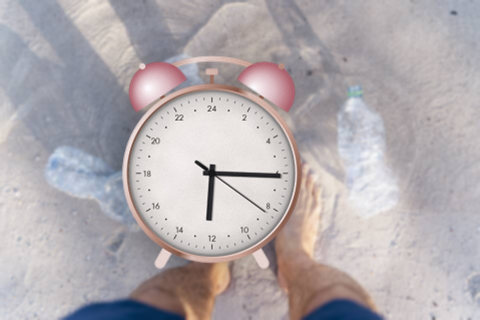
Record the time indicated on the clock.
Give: 12:15:21
